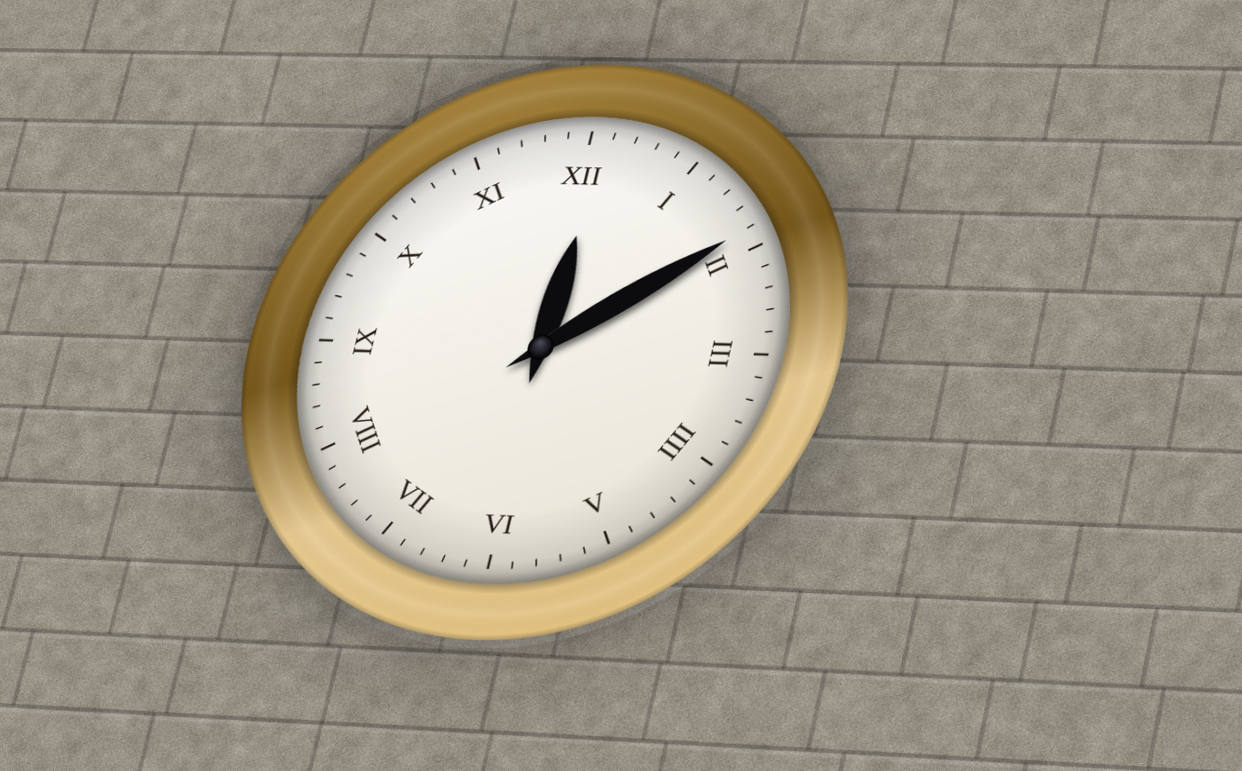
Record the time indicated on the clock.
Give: 12:09
